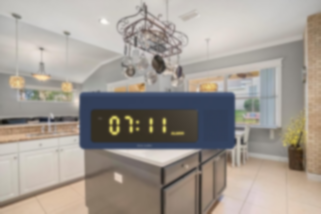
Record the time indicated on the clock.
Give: 7:11
